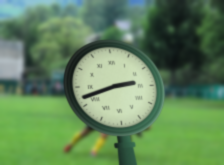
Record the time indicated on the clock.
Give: 2:42
